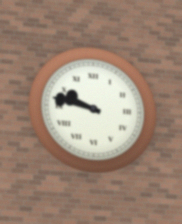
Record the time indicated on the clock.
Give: 9:47
